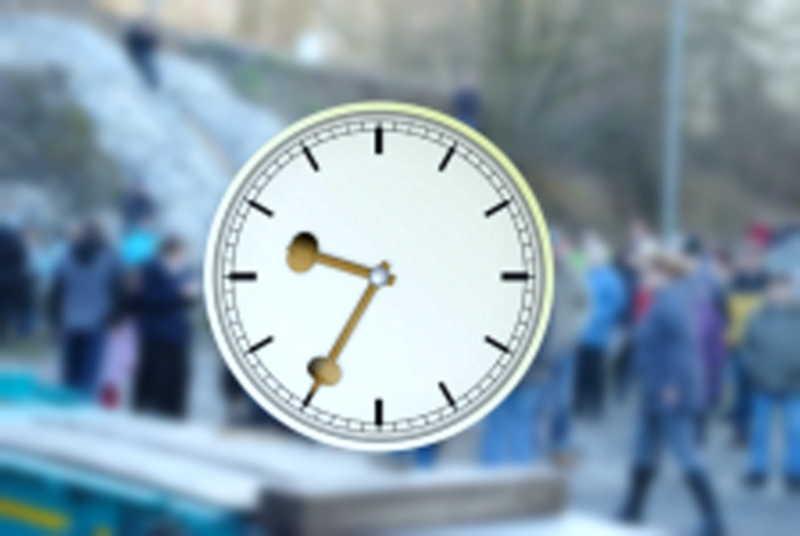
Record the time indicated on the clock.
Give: 9:35
